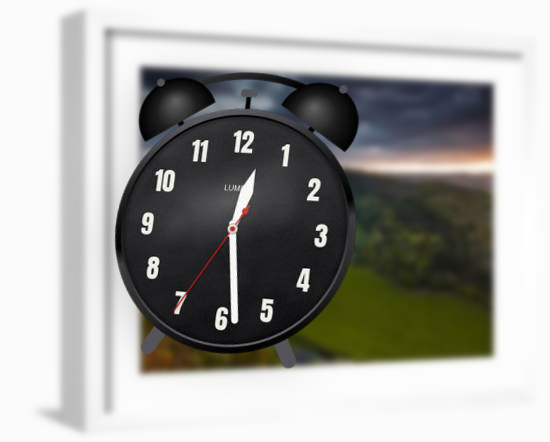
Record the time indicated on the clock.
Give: 12:28:35
